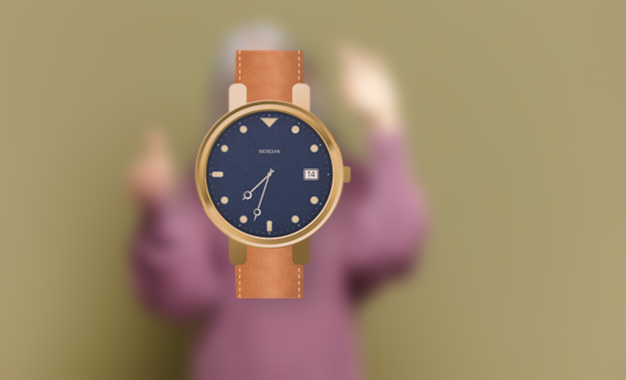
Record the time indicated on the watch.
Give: 7:33
